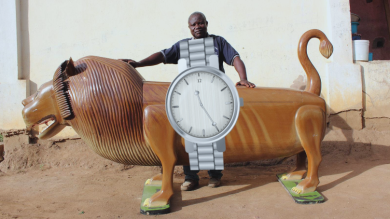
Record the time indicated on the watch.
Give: 11:25
